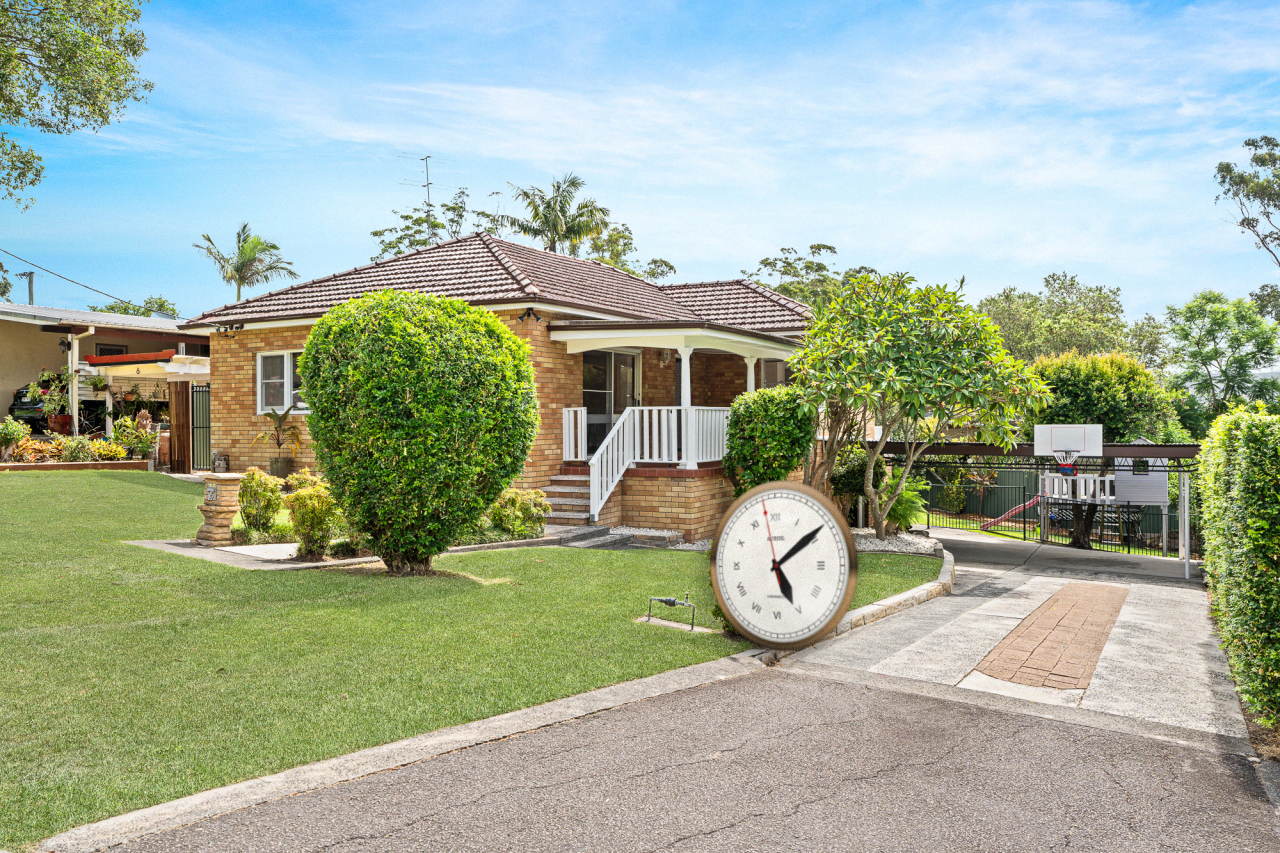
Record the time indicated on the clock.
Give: 5:08:58
